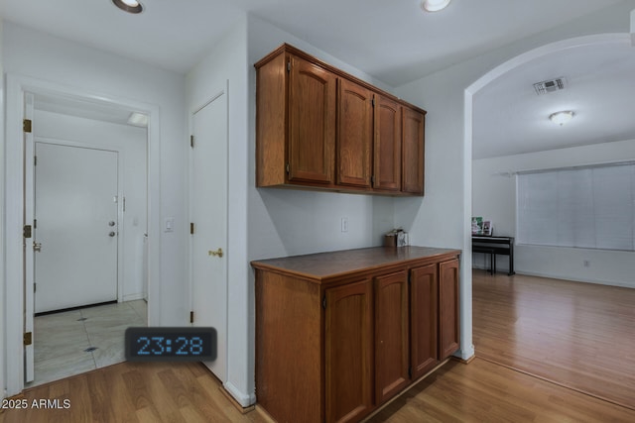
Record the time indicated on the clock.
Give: 23:28
